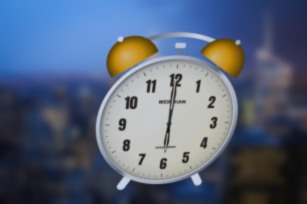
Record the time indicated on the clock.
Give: 6:00
